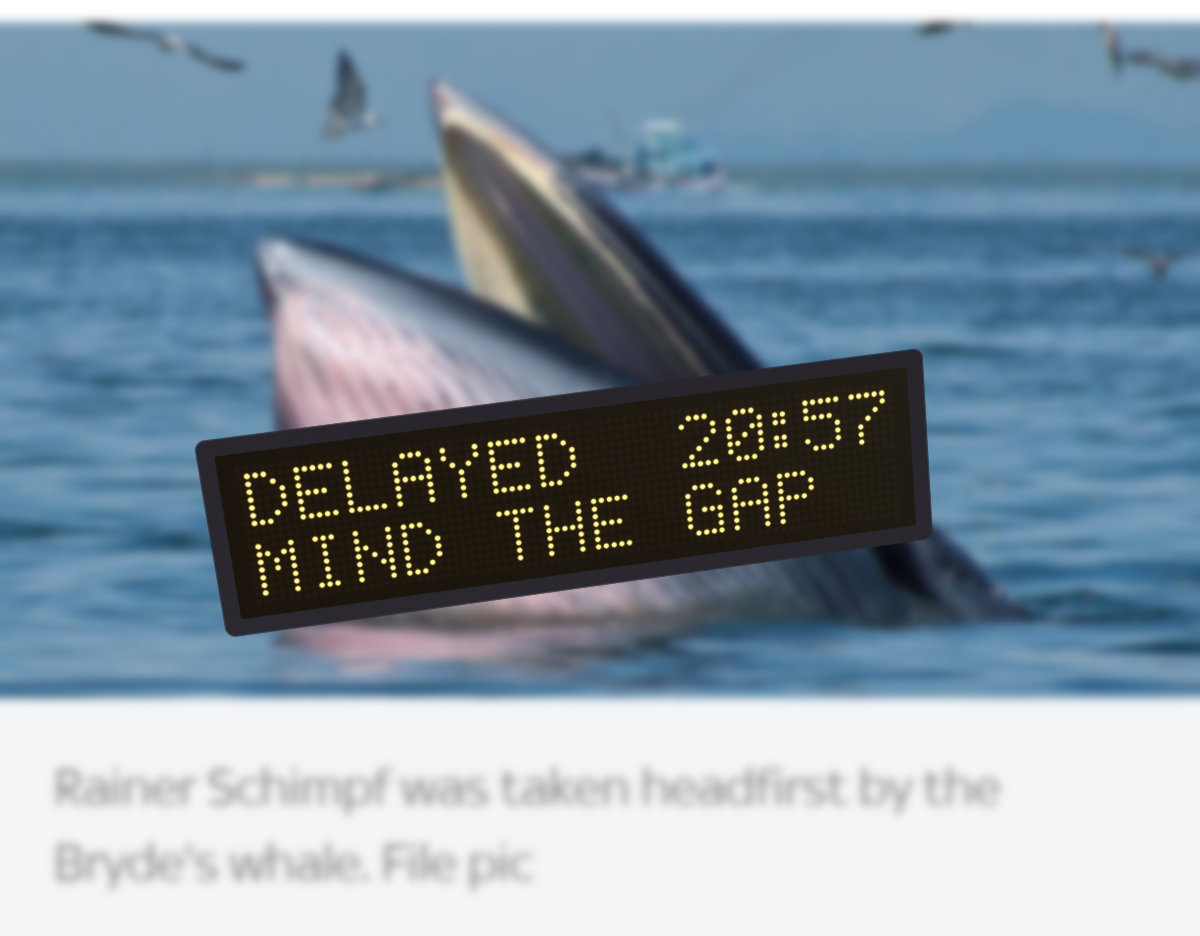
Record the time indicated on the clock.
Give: 20:57
